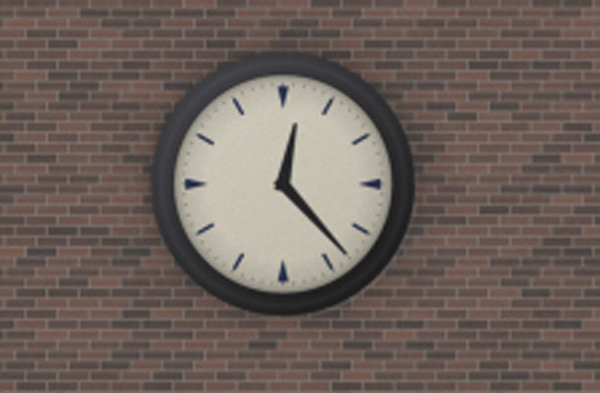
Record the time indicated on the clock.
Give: 12:23
